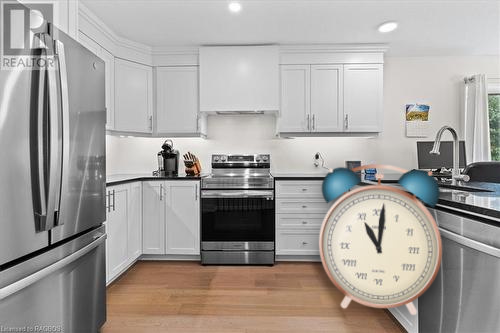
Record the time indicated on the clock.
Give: 11:01
